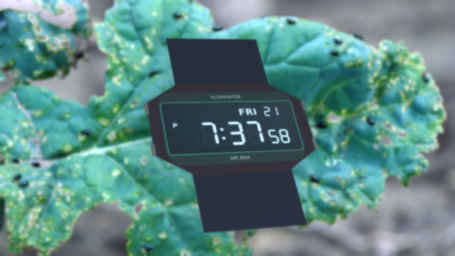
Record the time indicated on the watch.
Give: 7:37:58
